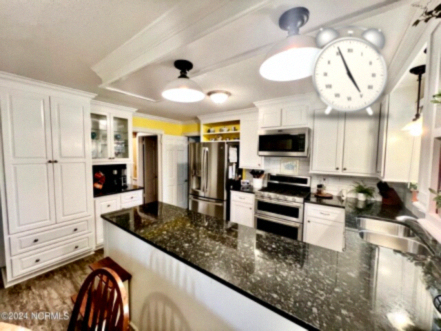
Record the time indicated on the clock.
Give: 4:56
